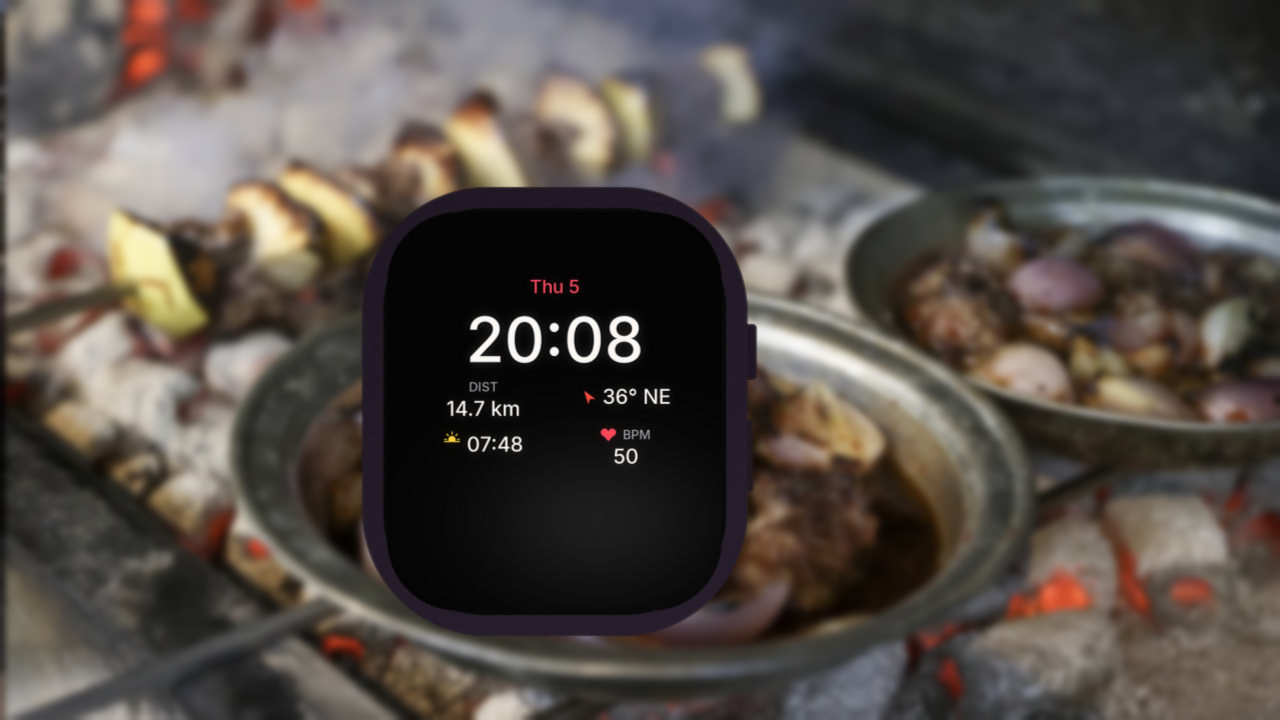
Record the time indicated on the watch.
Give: 20:08
